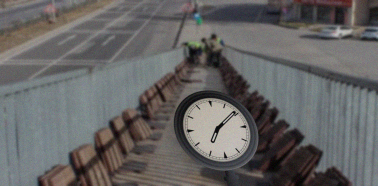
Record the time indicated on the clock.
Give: 7:09
